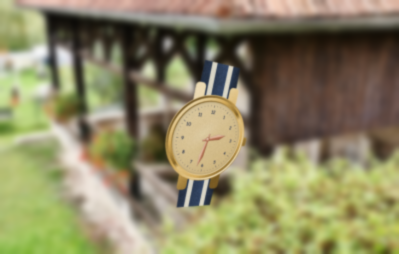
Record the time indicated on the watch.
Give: 2:32
